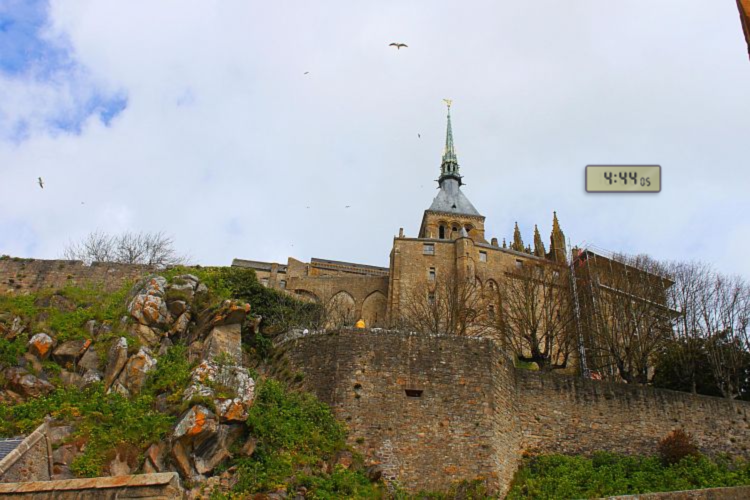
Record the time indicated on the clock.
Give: 4:44
